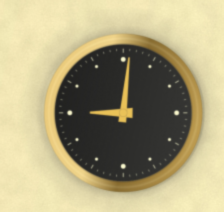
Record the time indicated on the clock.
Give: 9:01
